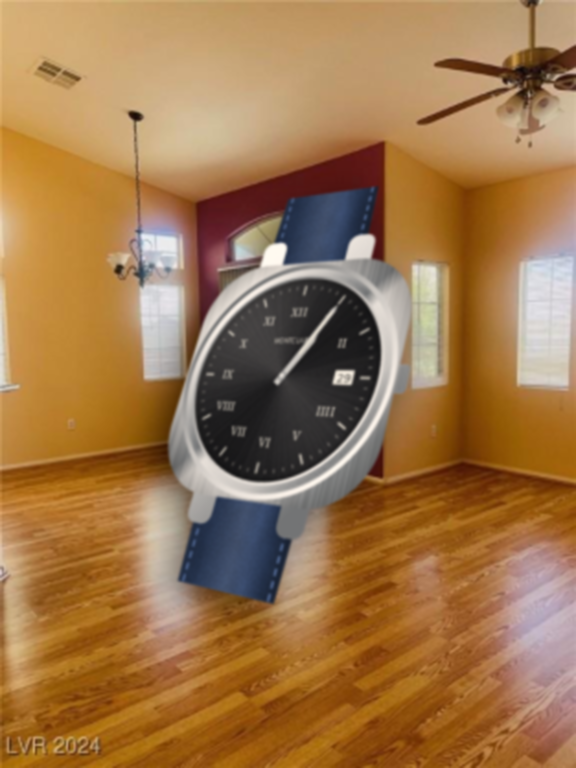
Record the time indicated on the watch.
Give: 1:05
